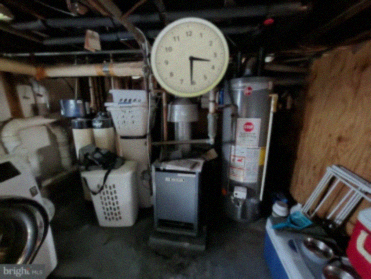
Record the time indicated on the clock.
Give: 3:31
